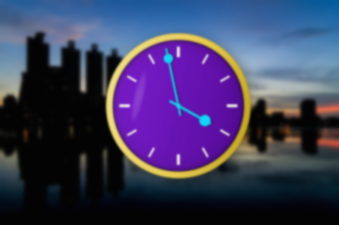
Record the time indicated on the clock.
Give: 3:58
